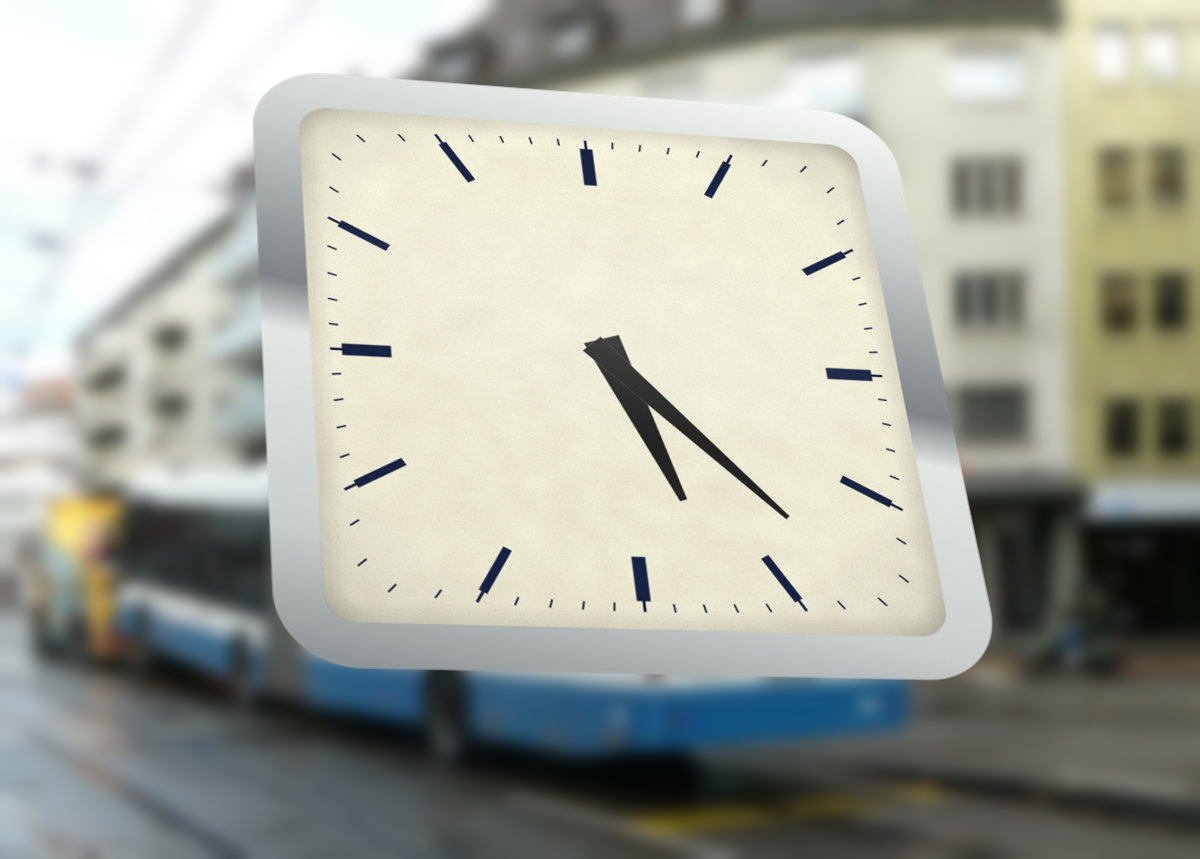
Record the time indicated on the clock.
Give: 5:23
